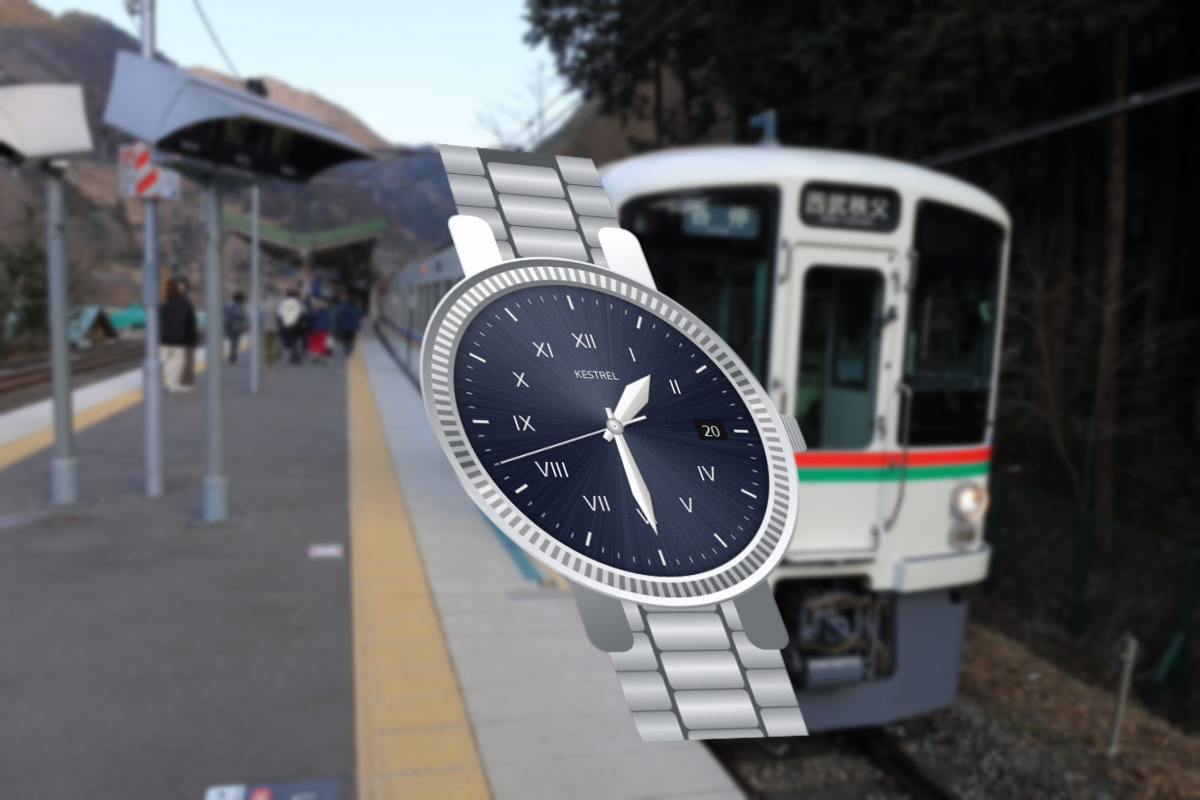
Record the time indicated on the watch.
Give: 1:29:42
